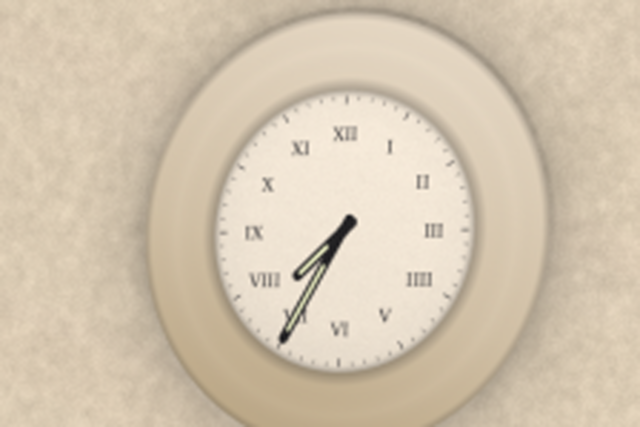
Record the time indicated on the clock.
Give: 7:35
